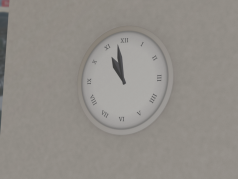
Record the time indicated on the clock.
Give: 10:58
